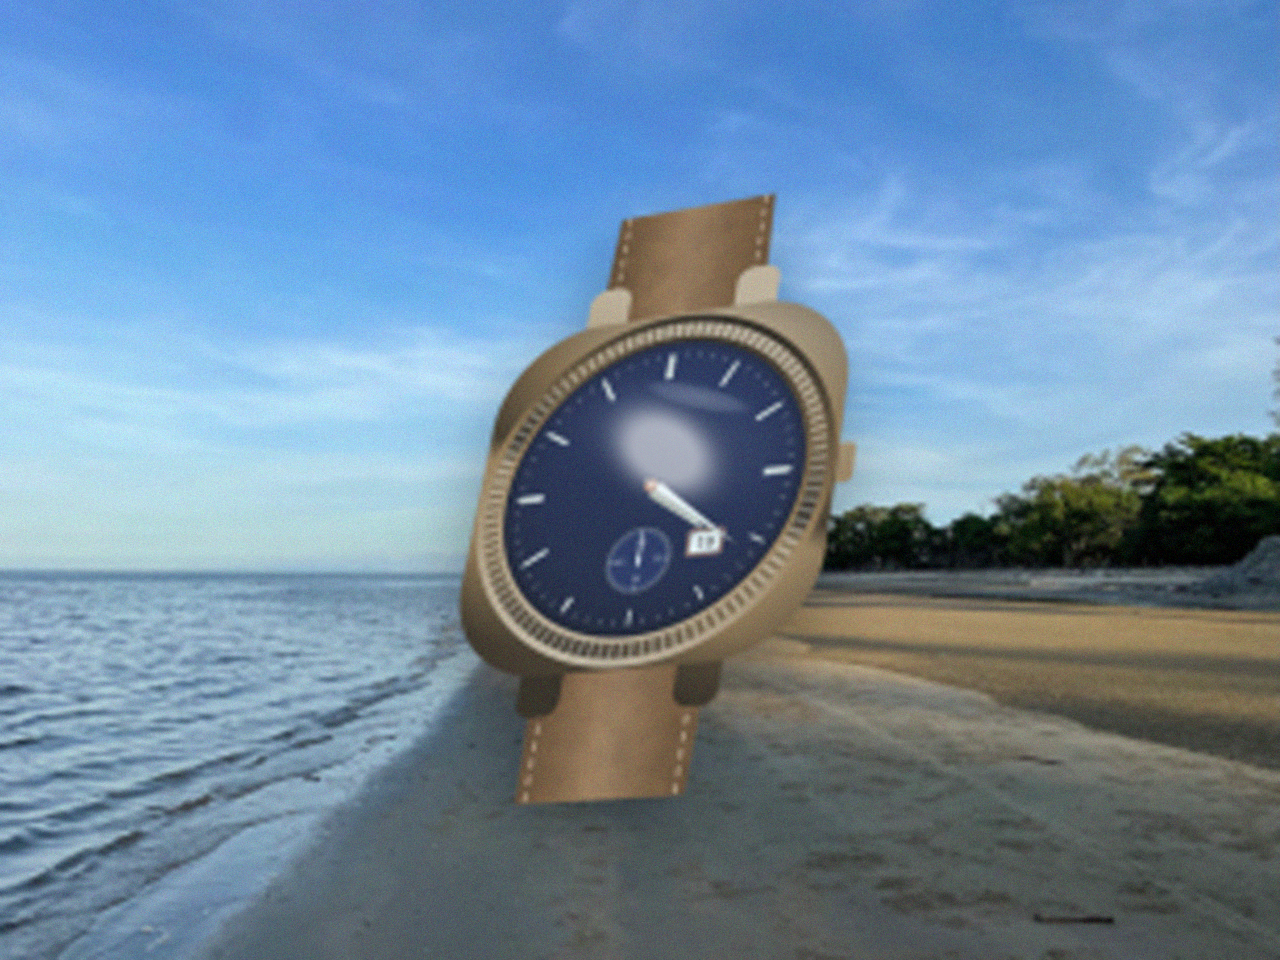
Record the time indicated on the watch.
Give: 4:21
